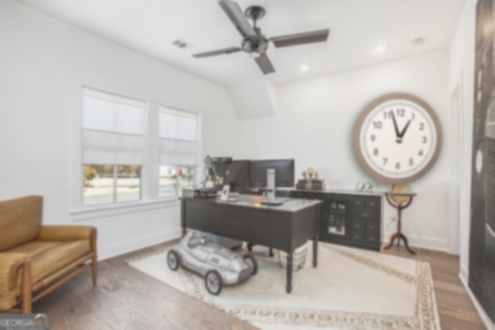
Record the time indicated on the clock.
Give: 12:57
